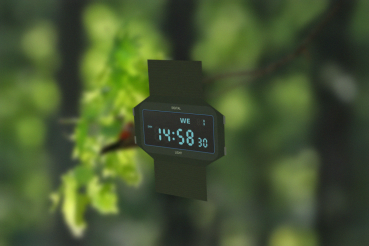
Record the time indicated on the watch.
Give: 14:58:30
